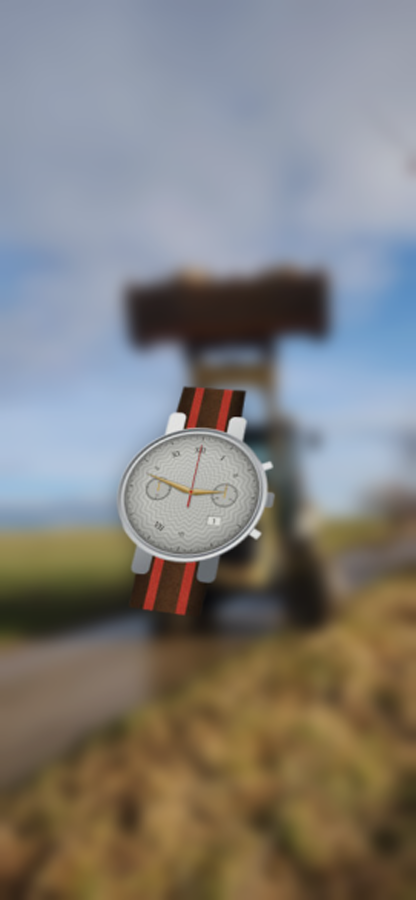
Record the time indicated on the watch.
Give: 2:48
